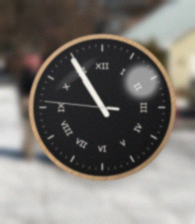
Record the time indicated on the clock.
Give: 10:54:46
